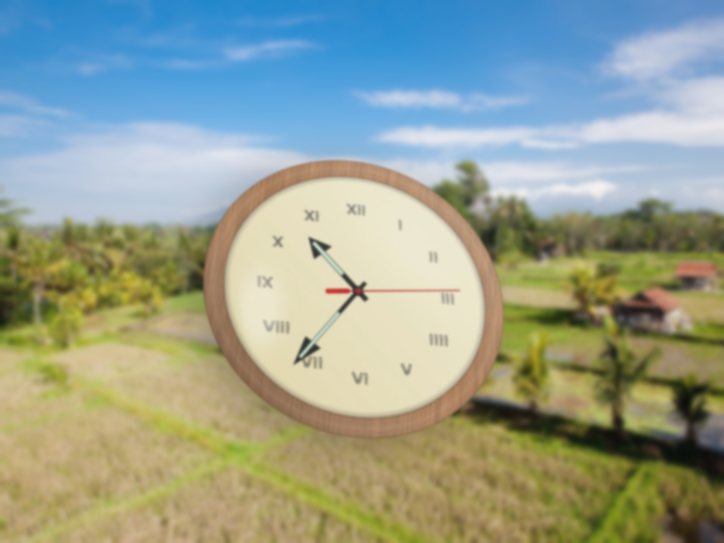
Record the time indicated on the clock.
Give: 10:36:14
